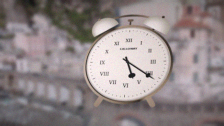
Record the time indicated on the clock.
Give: 5:21
